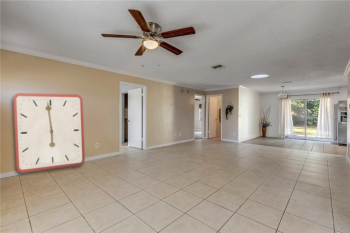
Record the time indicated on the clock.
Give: 5:59
